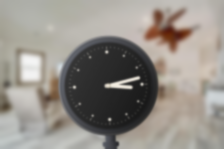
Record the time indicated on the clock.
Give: 3:13
